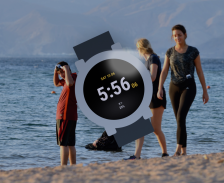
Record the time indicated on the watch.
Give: 5:56
